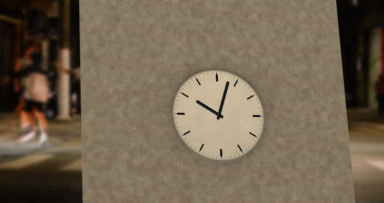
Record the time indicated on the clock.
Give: 10:03
